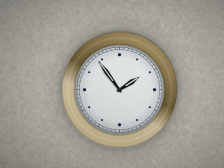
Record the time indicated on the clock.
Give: 1:54
